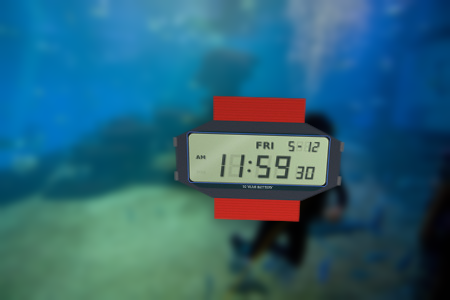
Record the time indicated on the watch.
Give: 11:59:30
